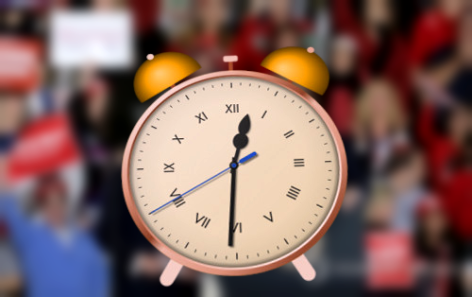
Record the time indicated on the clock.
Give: 12:30:40
